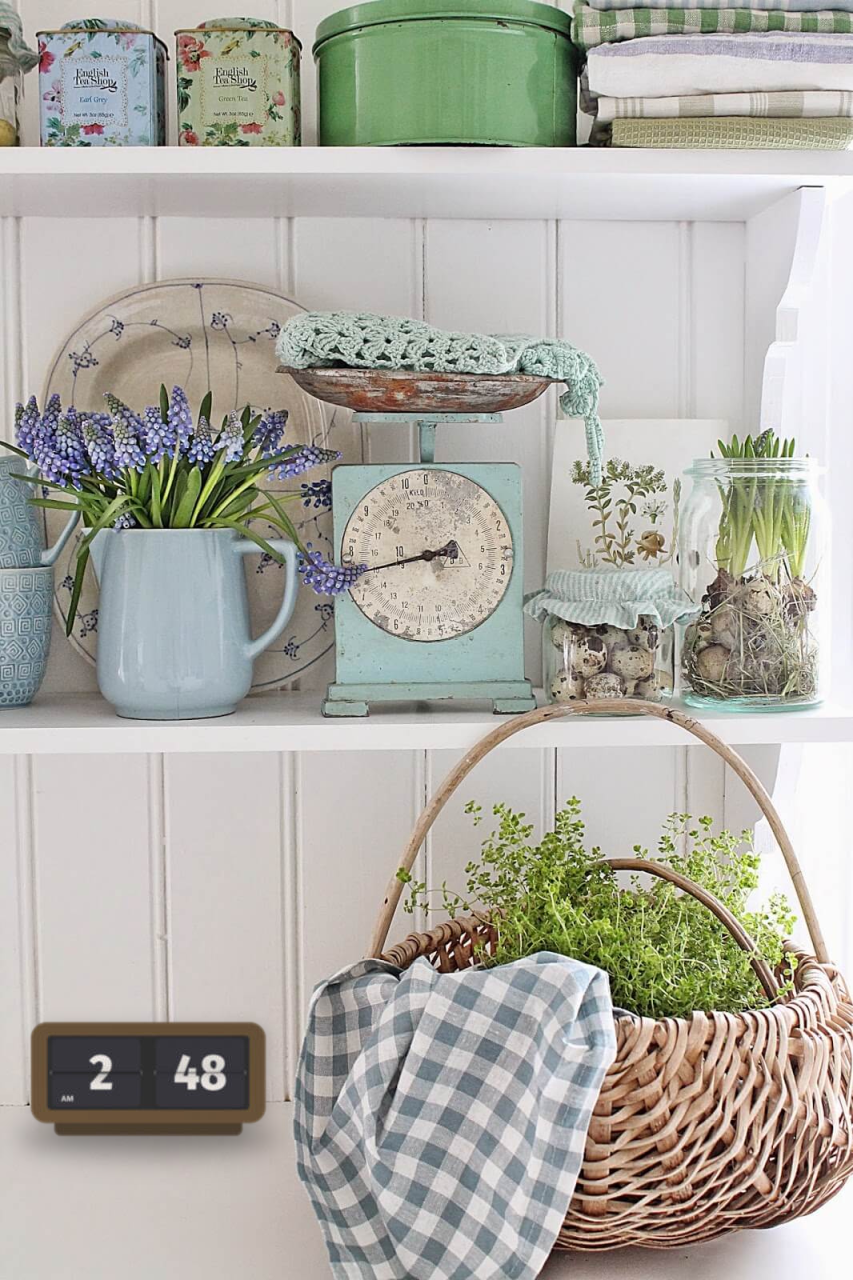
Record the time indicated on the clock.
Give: 2:48
